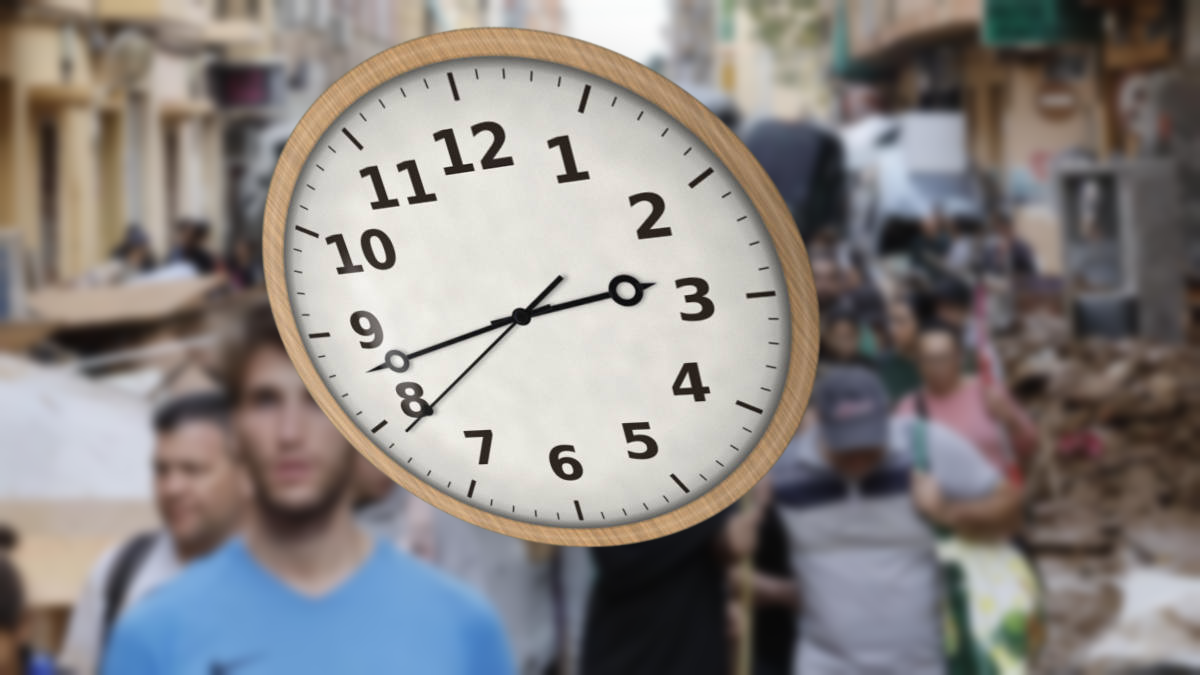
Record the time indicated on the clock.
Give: 2:42:39
